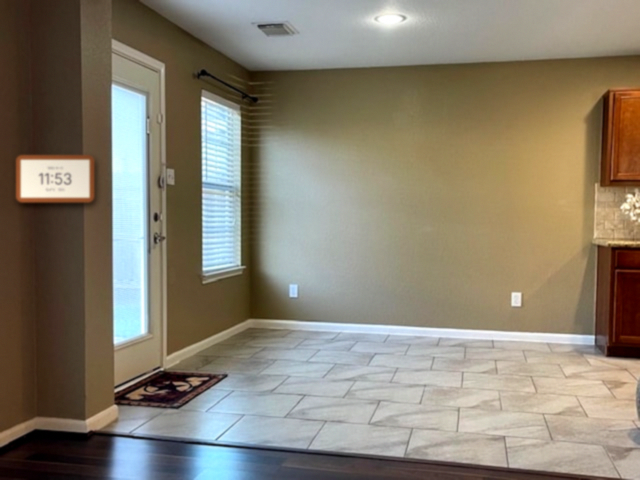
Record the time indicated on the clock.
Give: 11:53
